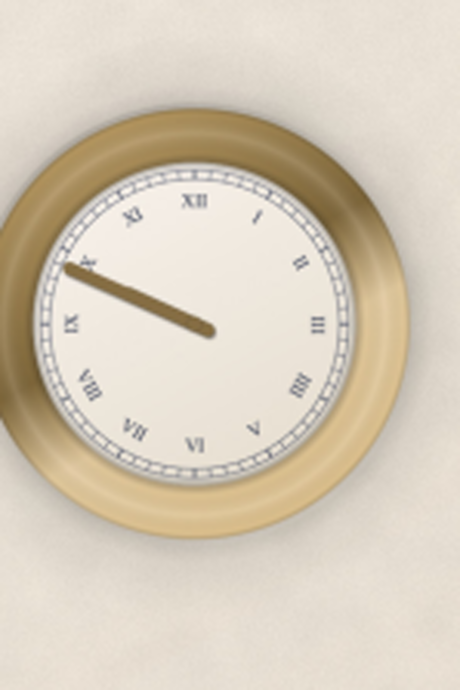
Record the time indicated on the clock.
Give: 9:49
